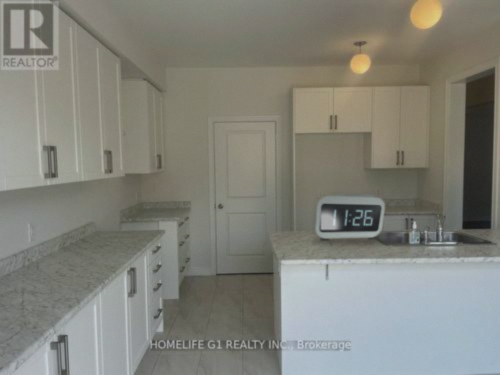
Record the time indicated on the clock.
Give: 11:26
